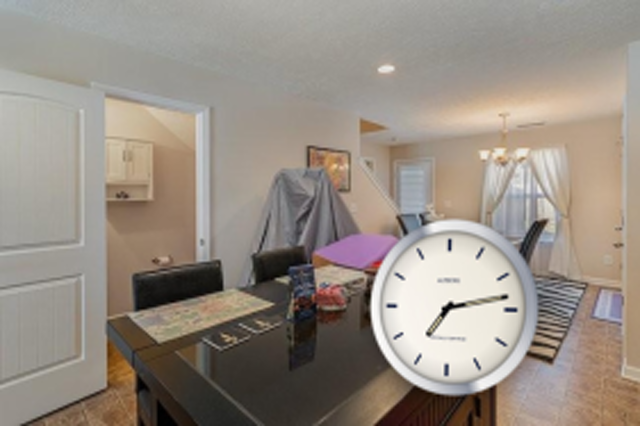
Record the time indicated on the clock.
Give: 7:13
